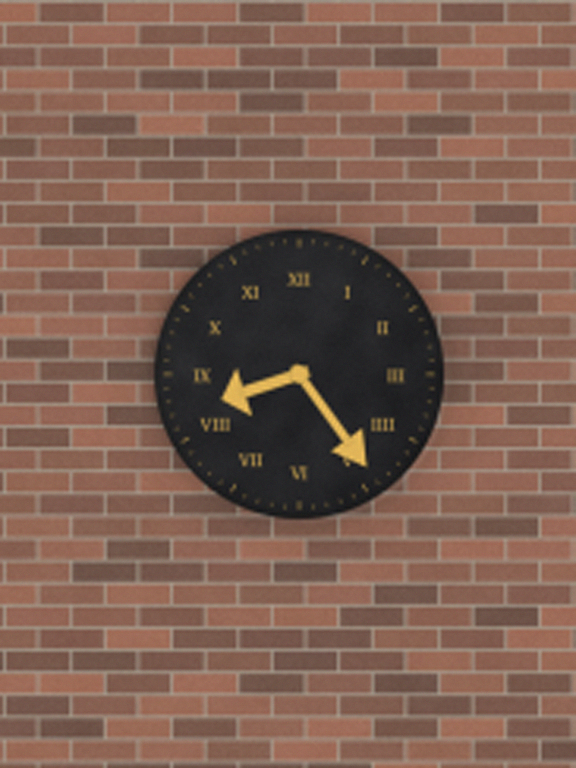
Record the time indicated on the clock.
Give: 8:24
